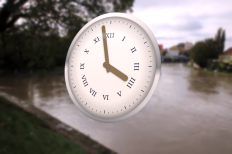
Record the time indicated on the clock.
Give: 3:58
